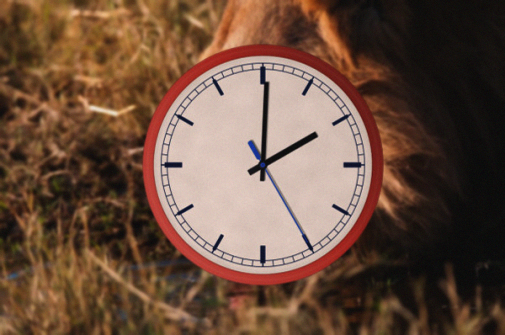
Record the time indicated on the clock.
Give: 2:00:25
